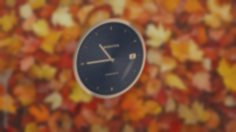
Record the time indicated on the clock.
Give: 10:45
